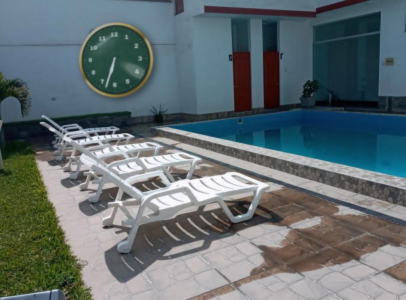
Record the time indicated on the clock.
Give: 6:33
